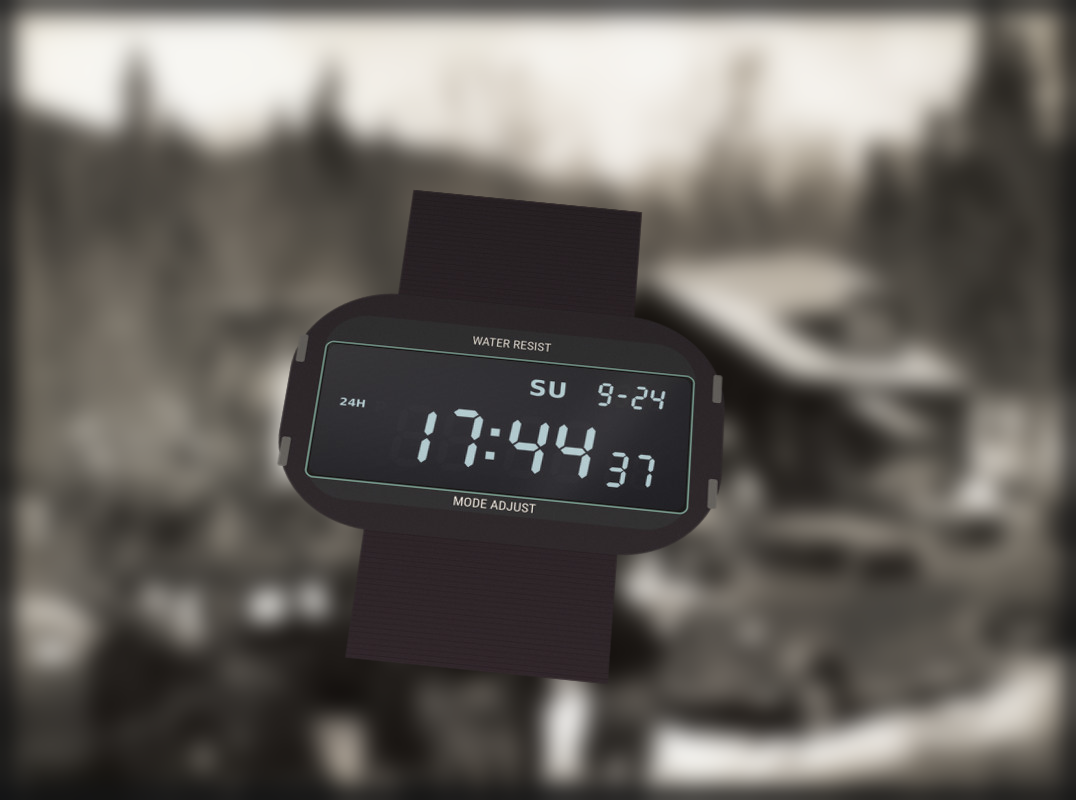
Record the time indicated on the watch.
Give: 17:44:37
